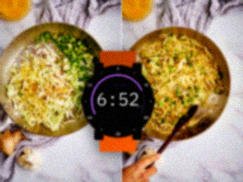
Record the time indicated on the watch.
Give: 6:52
